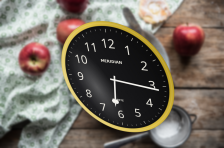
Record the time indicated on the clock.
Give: 6:16
